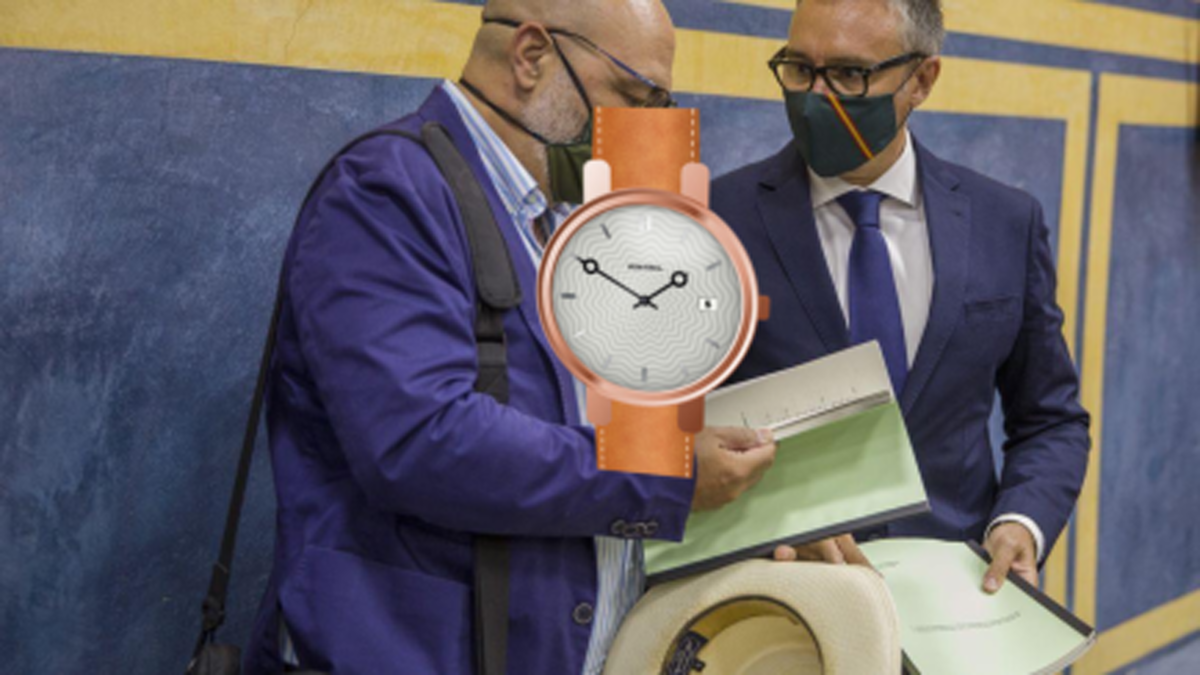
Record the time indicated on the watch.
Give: 1:50
